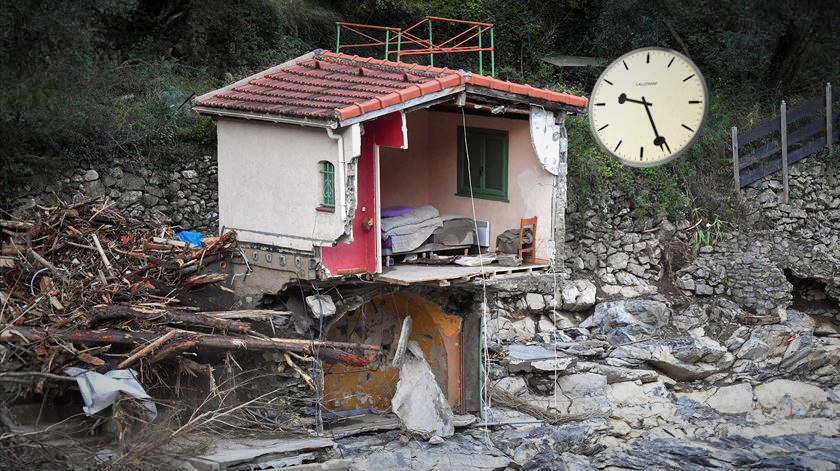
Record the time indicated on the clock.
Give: 9:26
